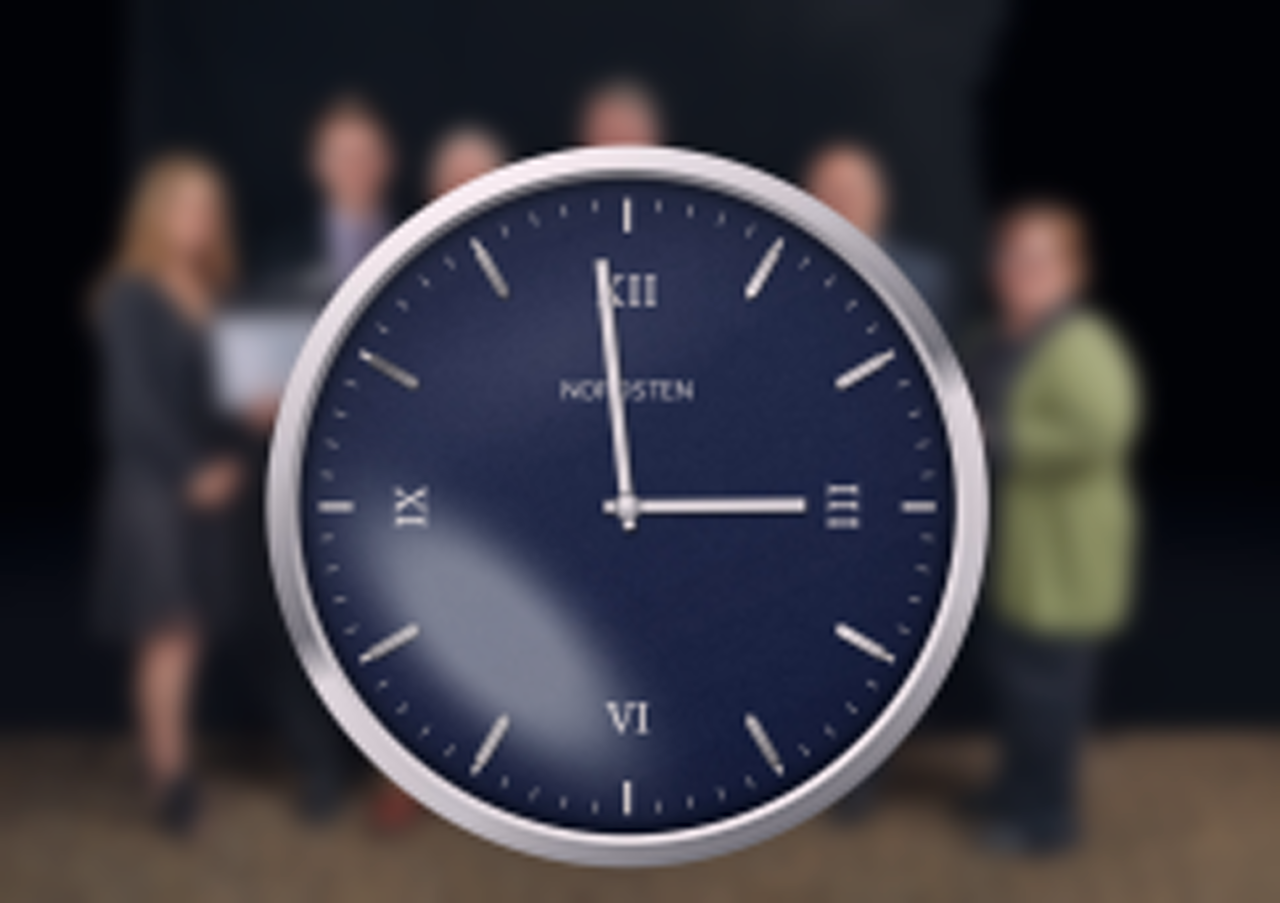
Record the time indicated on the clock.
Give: 2:59
